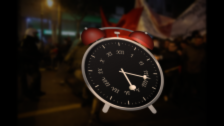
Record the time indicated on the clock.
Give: 5:17
